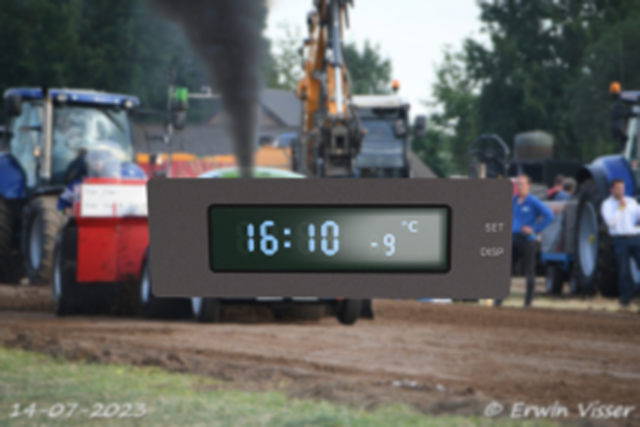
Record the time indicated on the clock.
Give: 16:10
